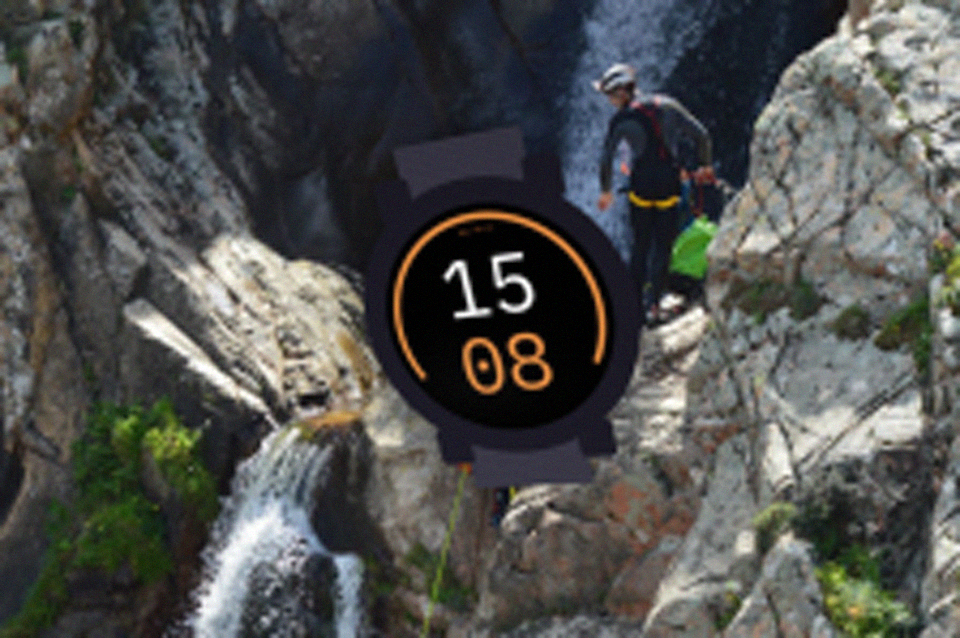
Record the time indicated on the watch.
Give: 15:08
